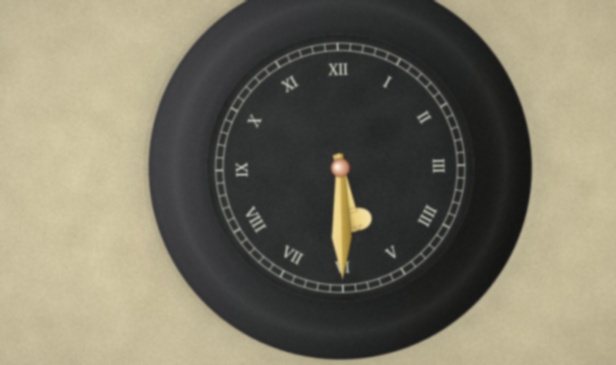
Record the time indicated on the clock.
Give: 5:30
